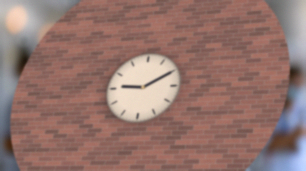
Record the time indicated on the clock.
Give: 9:10
